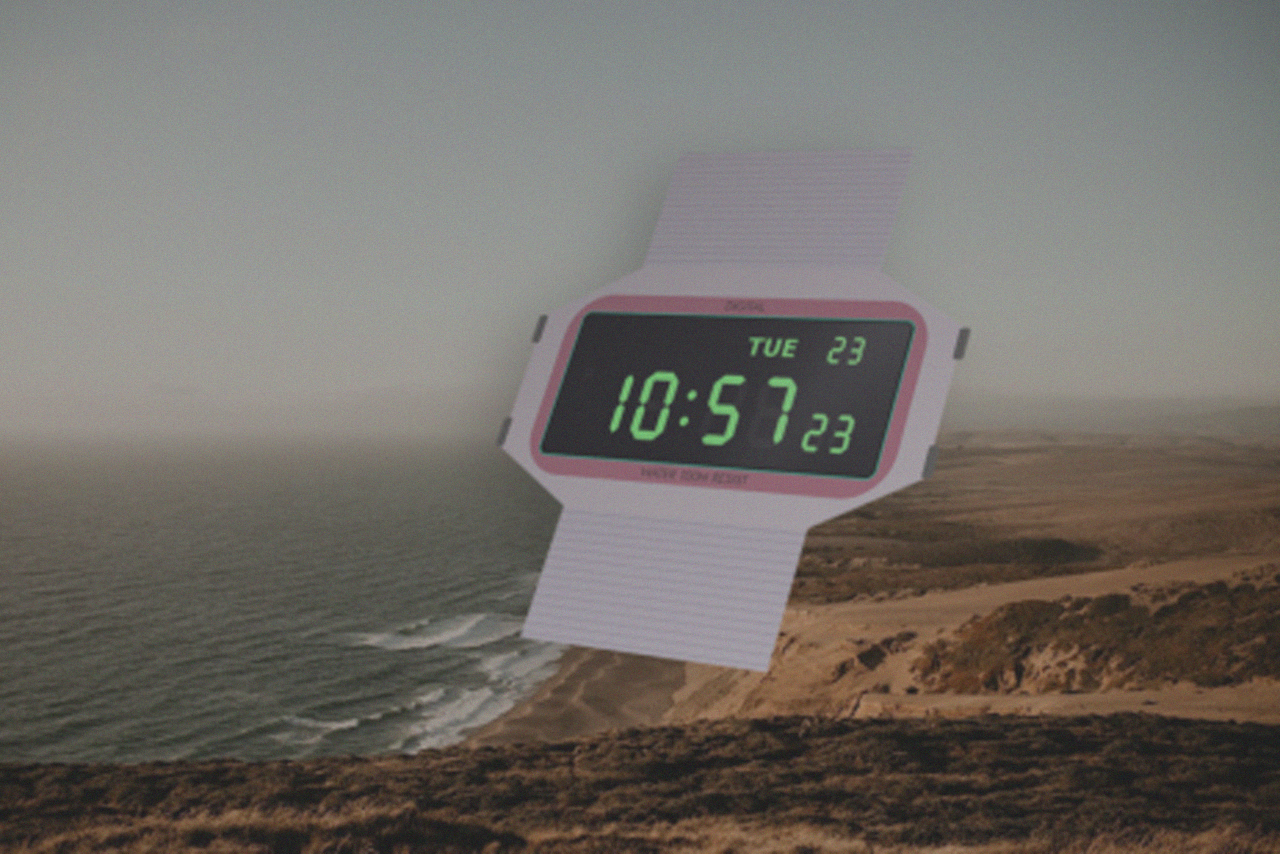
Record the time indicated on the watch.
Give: 10:57:23
